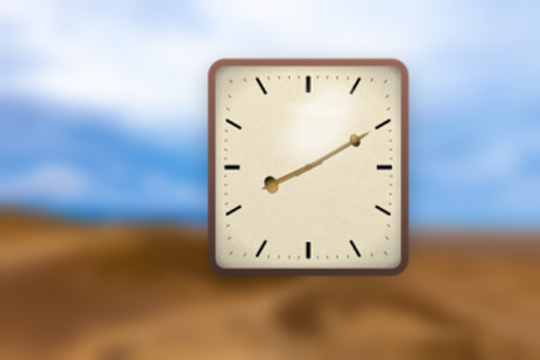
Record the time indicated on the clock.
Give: 8:10
